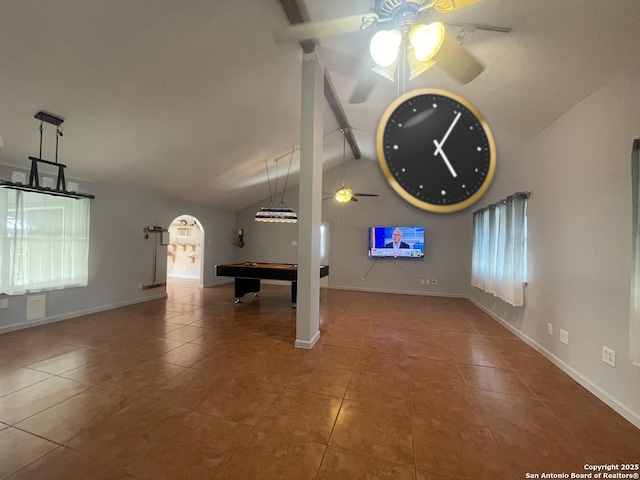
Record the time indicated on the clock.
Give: 5:06
